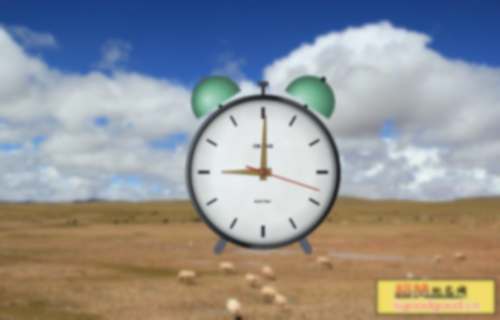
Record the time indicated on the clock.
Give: 9:00:18
